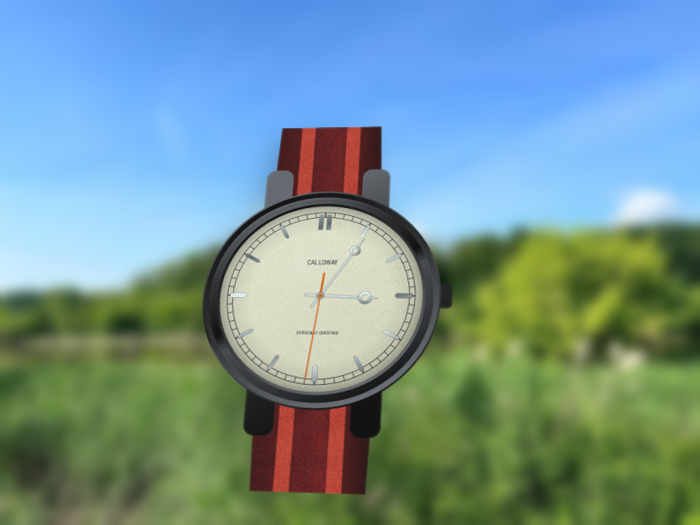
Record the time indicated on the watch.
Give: 3:05:31
